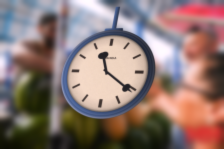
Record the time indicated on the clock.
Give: 11:21
